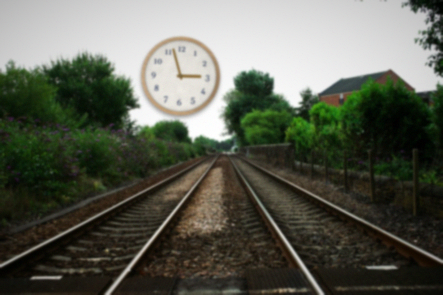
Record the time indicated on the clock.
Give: 2:57
